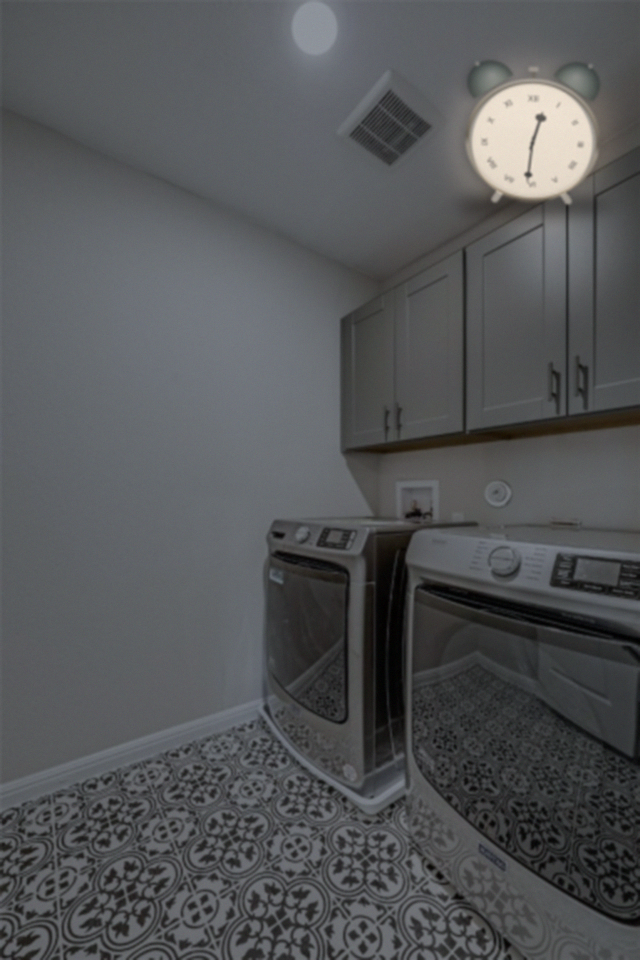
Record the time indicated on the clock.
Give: 12:31
